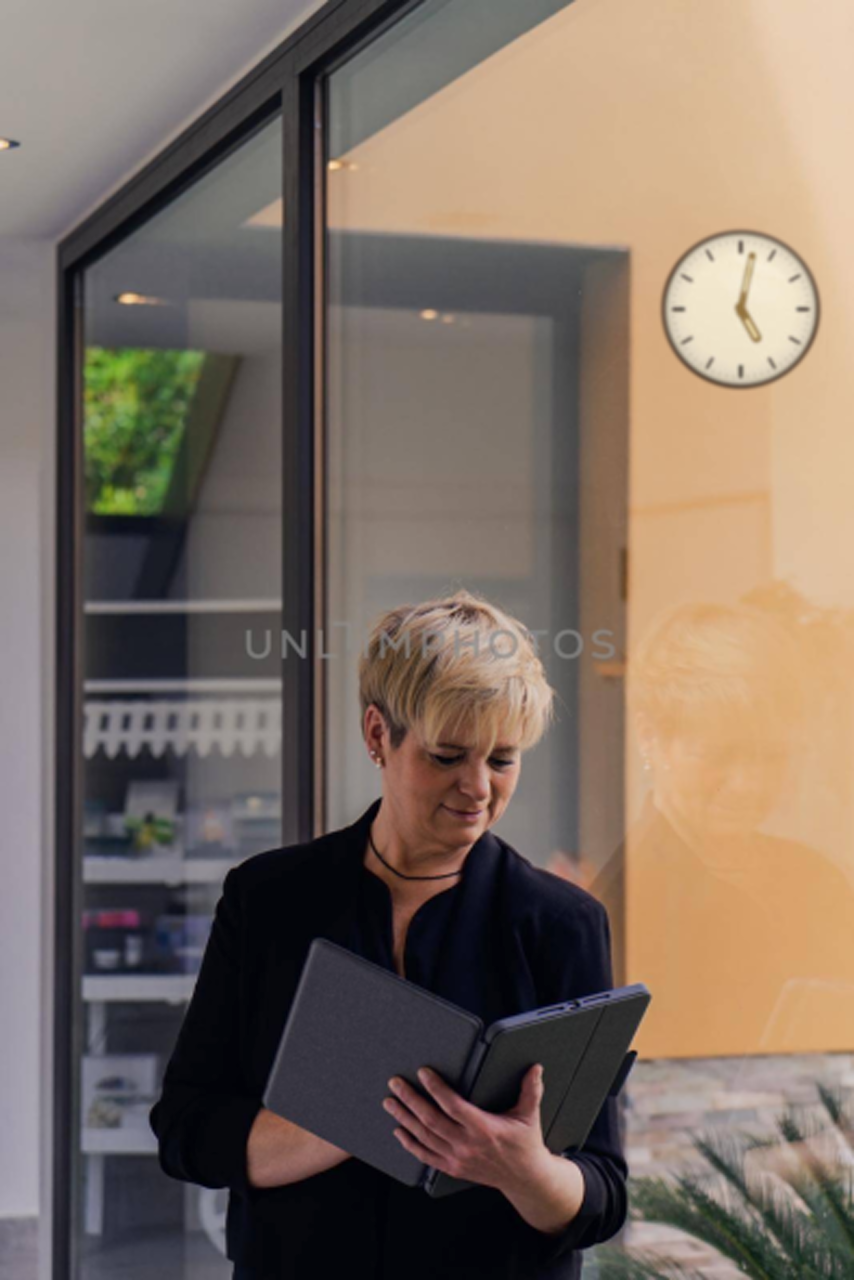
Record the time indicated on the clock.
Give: 5:02
